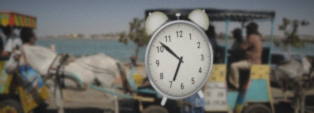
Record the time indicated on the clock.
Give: 6:52
